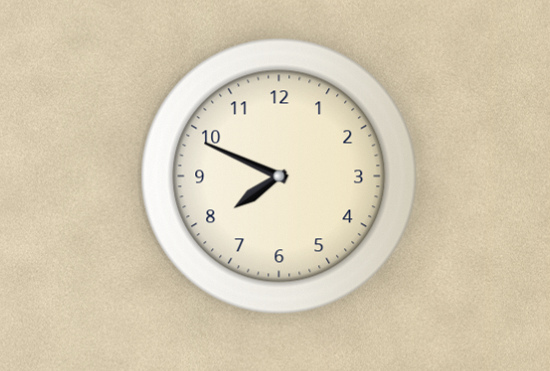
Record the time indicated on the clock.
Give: 7:49
